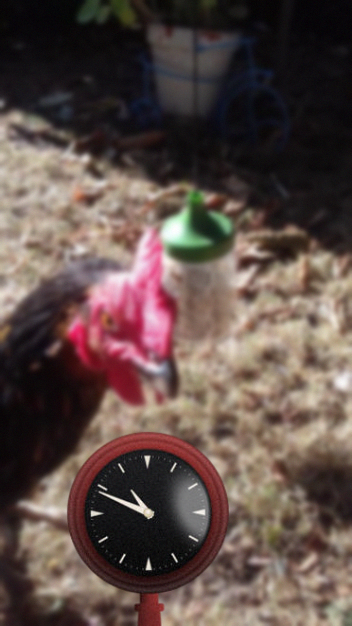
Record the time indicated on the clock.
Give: 10:49
